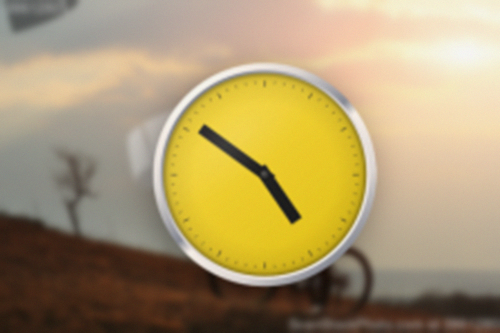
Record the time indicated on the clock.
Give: 4:51
